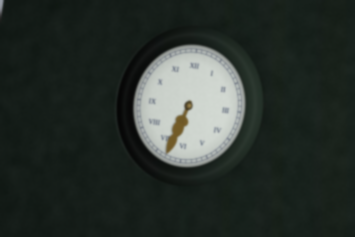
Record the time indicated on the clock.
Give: 6:33
